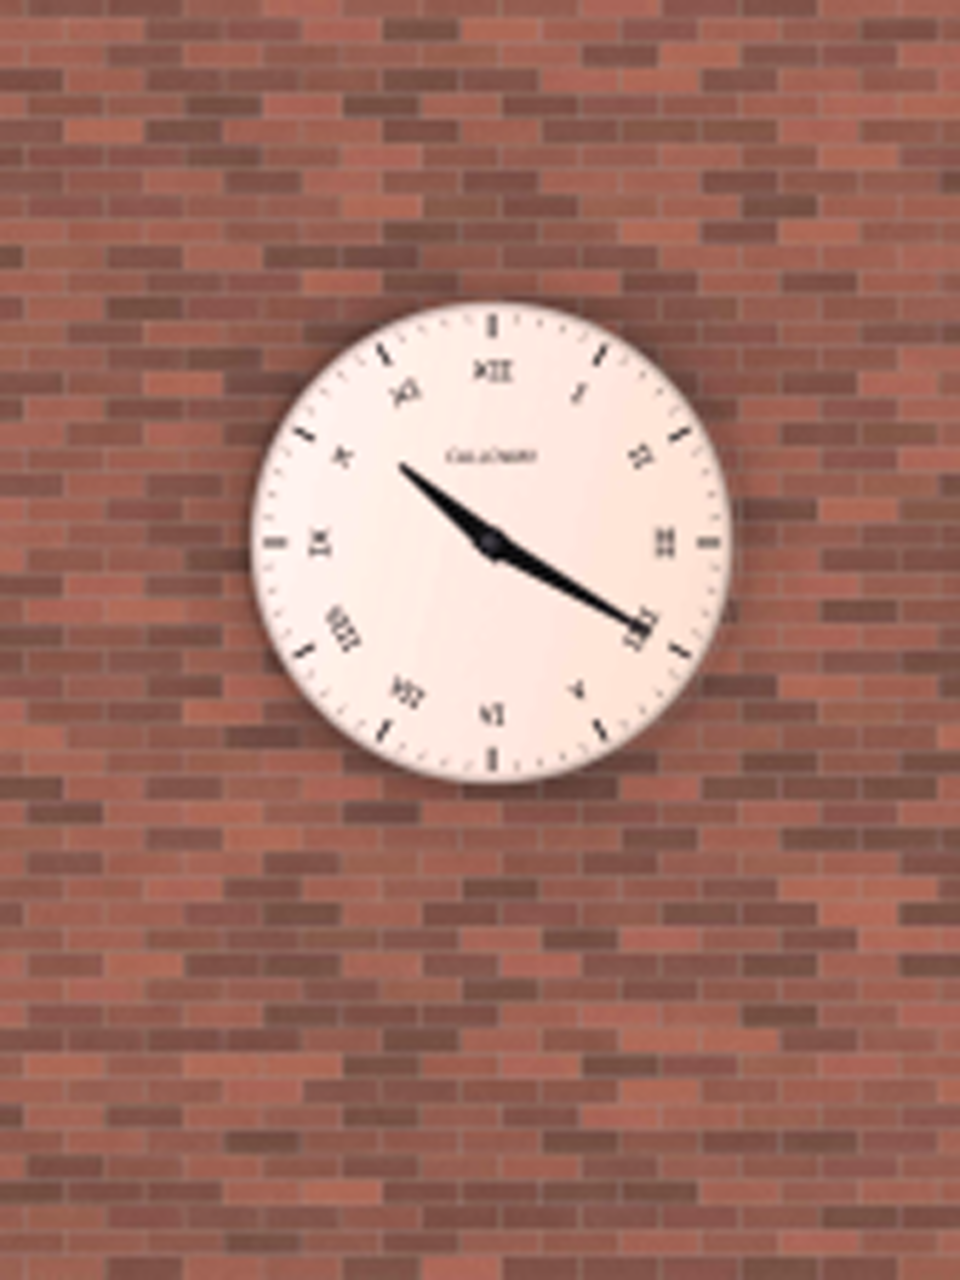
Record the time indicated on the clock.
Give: 10:20
